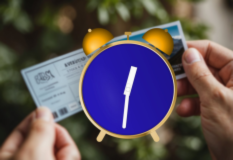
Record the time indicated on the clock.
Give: 12:31
